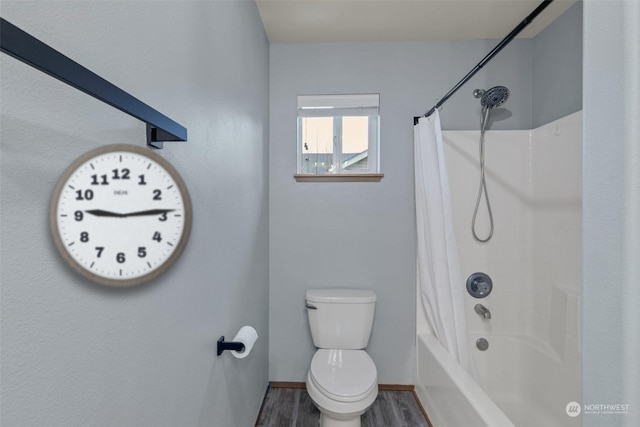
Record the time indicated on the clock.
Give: 9:14
